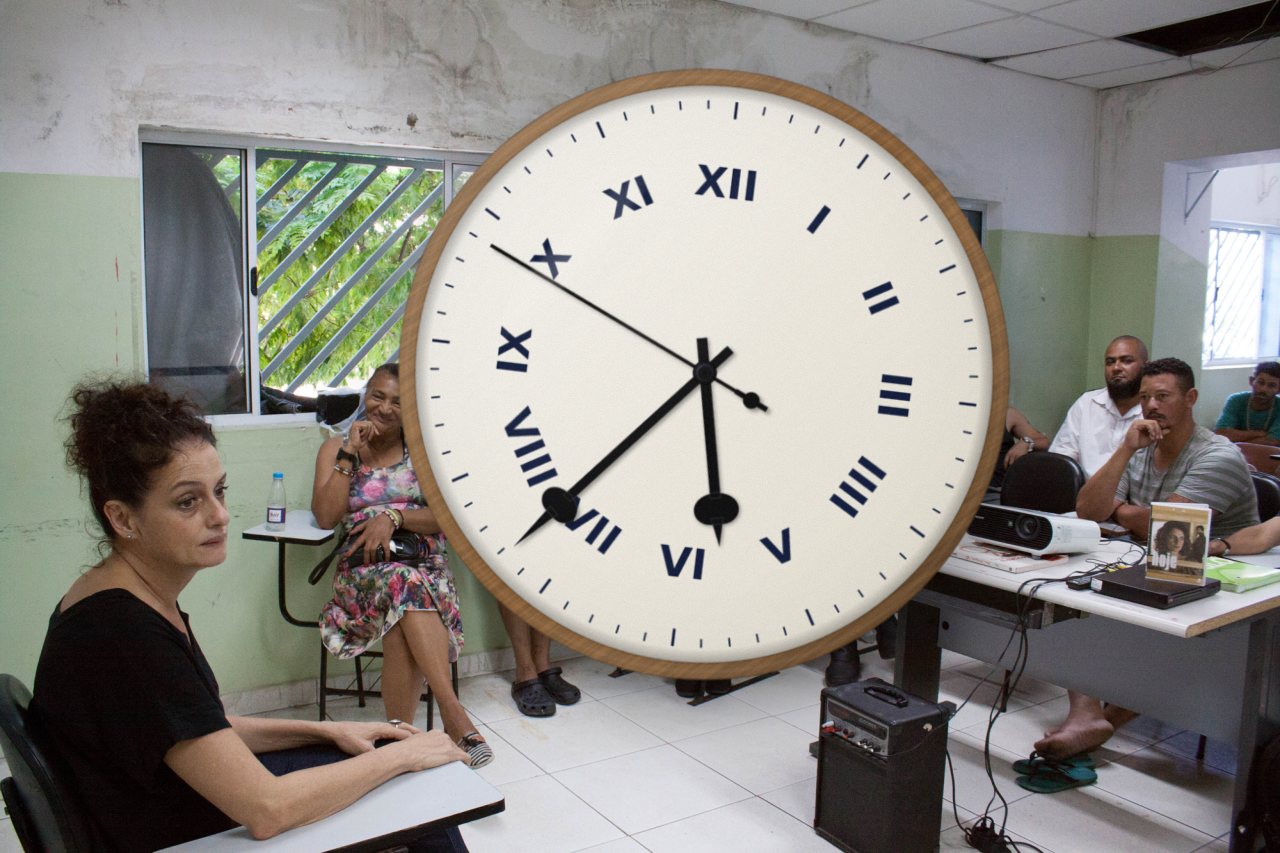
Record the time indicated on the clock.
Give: 5:36:49
